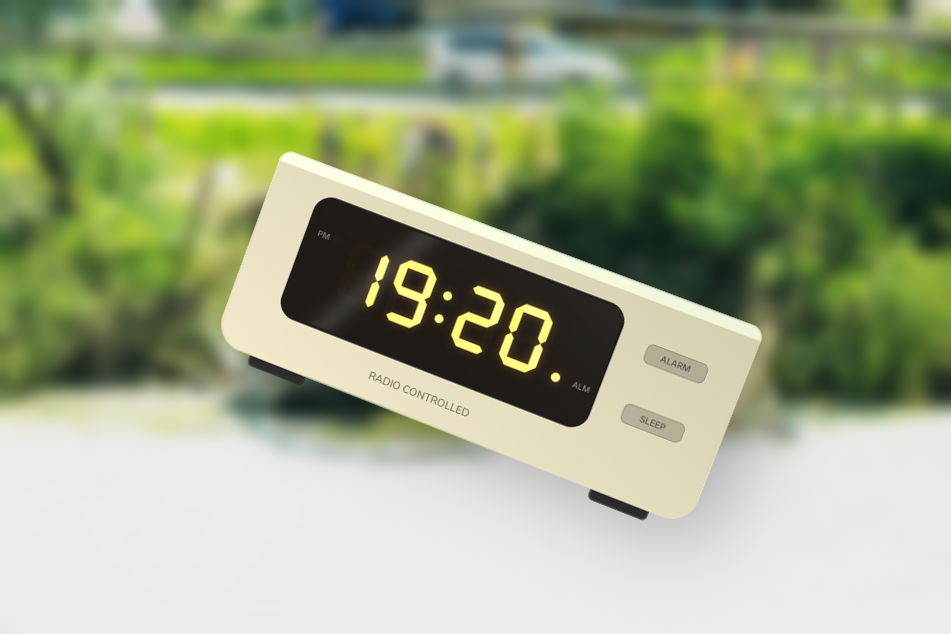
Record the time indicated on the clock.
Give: 19:20
